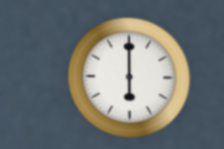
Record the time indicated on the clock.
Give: 6:00
